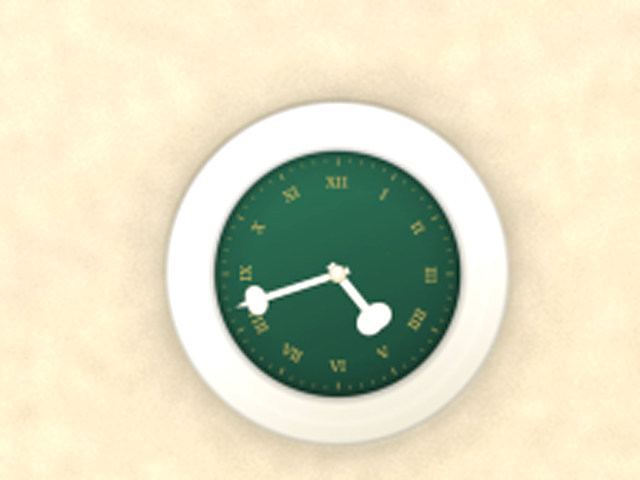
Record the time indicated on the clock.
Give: 4:42
